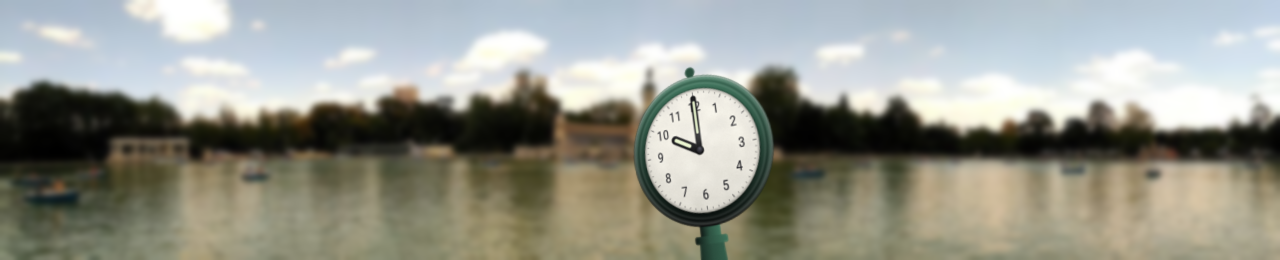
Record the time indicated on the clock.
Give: 10:00
